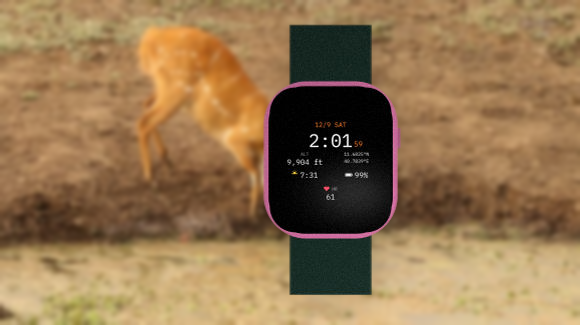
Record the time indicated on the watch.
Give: 2:01:59
